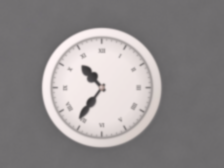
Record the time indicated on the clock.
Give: 10:36
